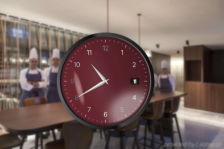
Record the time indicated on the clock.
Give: 10:40
